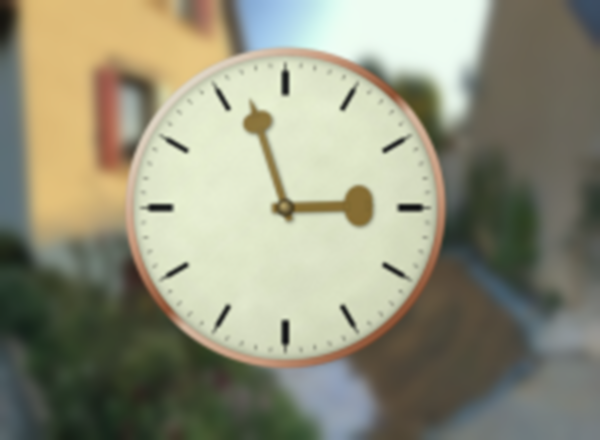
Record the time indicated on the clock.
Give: 2:57
